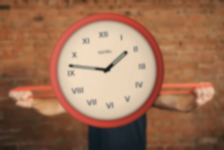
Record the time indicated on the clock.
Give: 1:47
